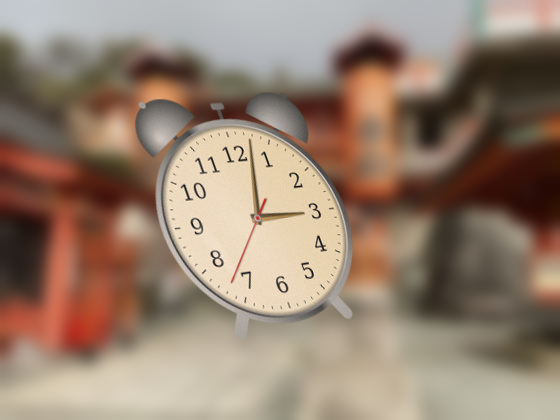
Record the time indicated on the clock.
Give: 3:02:37
